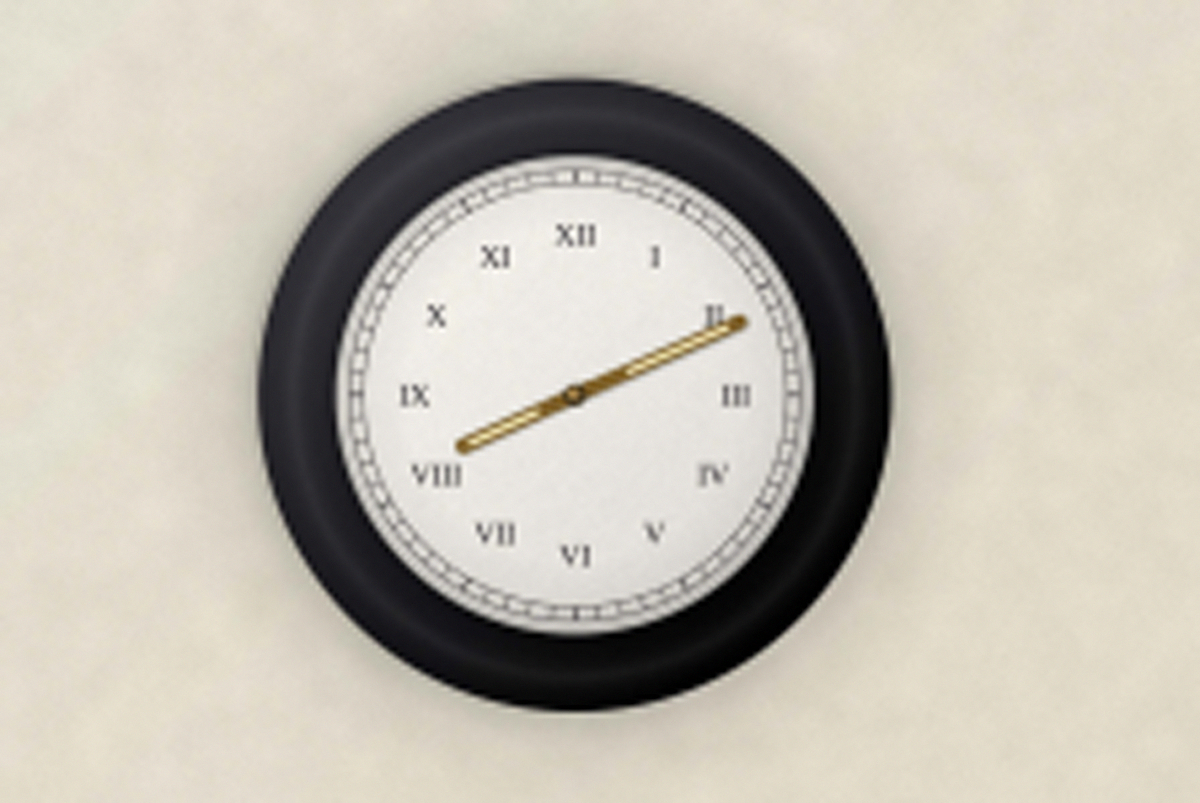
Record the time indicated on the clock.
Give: 8:11
